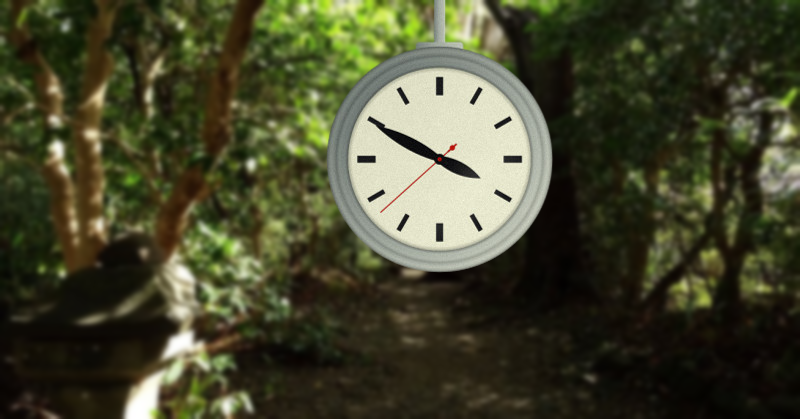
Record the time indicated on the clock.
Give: 3:49:38
